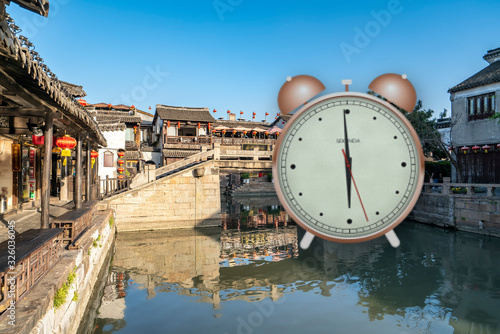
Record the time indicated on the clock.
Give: 5:59:27
